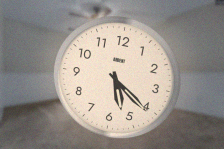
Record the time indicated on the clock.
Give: 5:21
